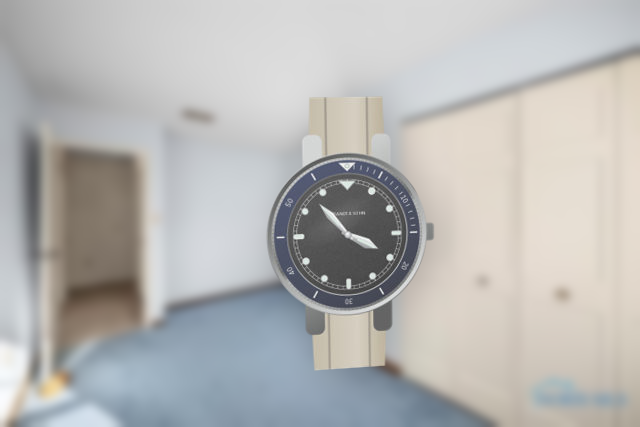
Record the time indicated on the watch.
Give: 3:53
